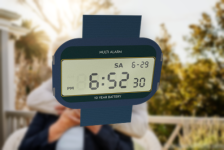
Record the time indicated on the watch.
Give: 6:52:30
